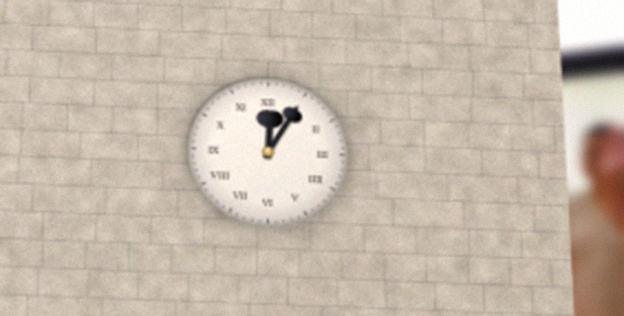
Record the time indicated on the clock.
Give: 12:05
